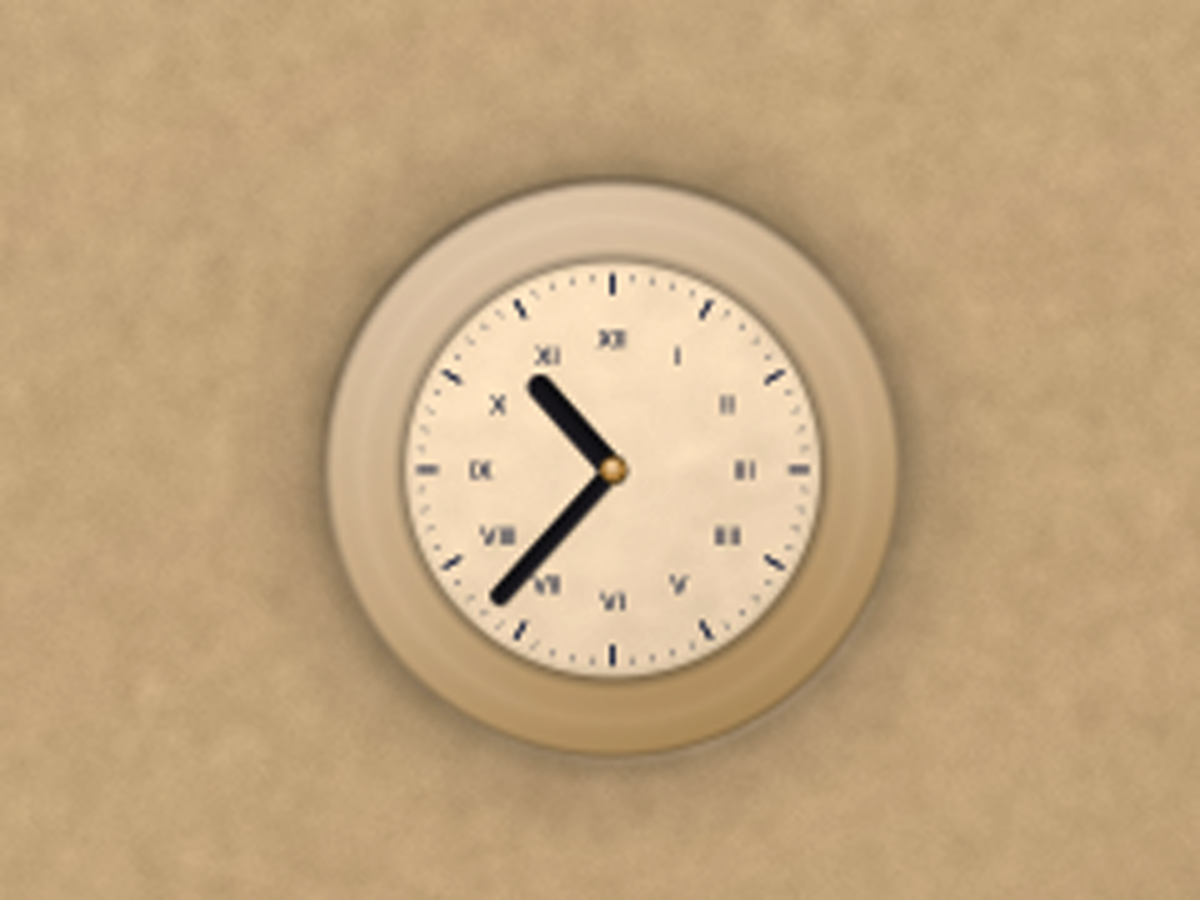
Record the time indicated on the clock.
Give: 10:37
